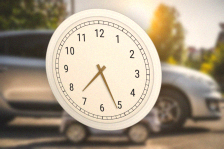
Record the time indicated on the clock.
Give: 7:26
